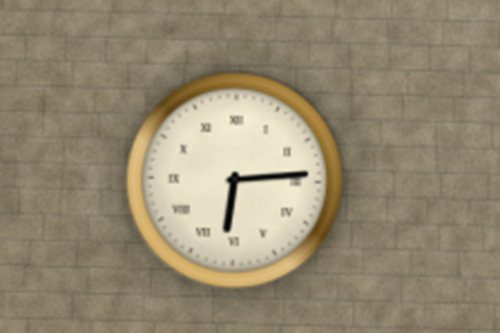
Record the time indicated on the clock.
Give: 6:14
